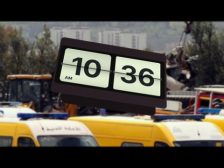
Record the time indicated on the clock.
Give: 10:36
